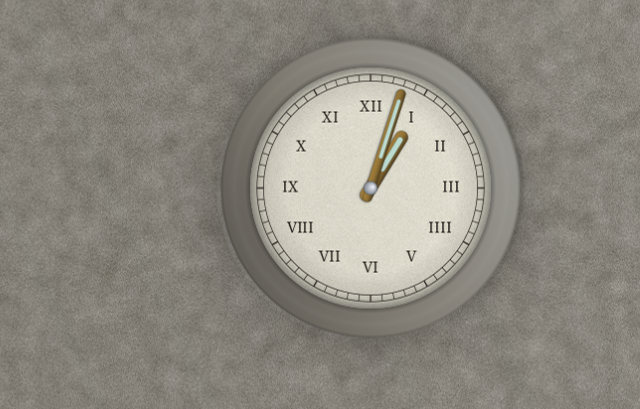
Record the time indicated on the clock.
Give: 1:03
